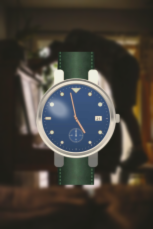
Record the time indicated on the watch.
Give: 4:58
